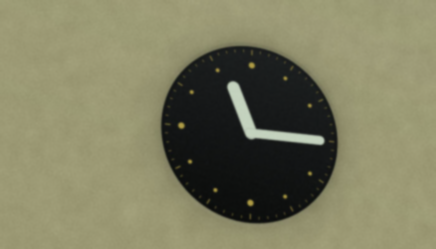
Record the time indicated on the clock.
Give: 11:15
